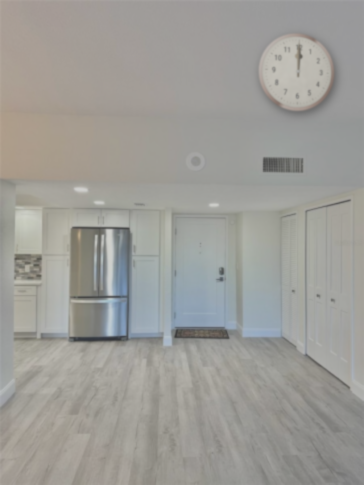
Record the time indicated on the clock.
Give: 12:00
